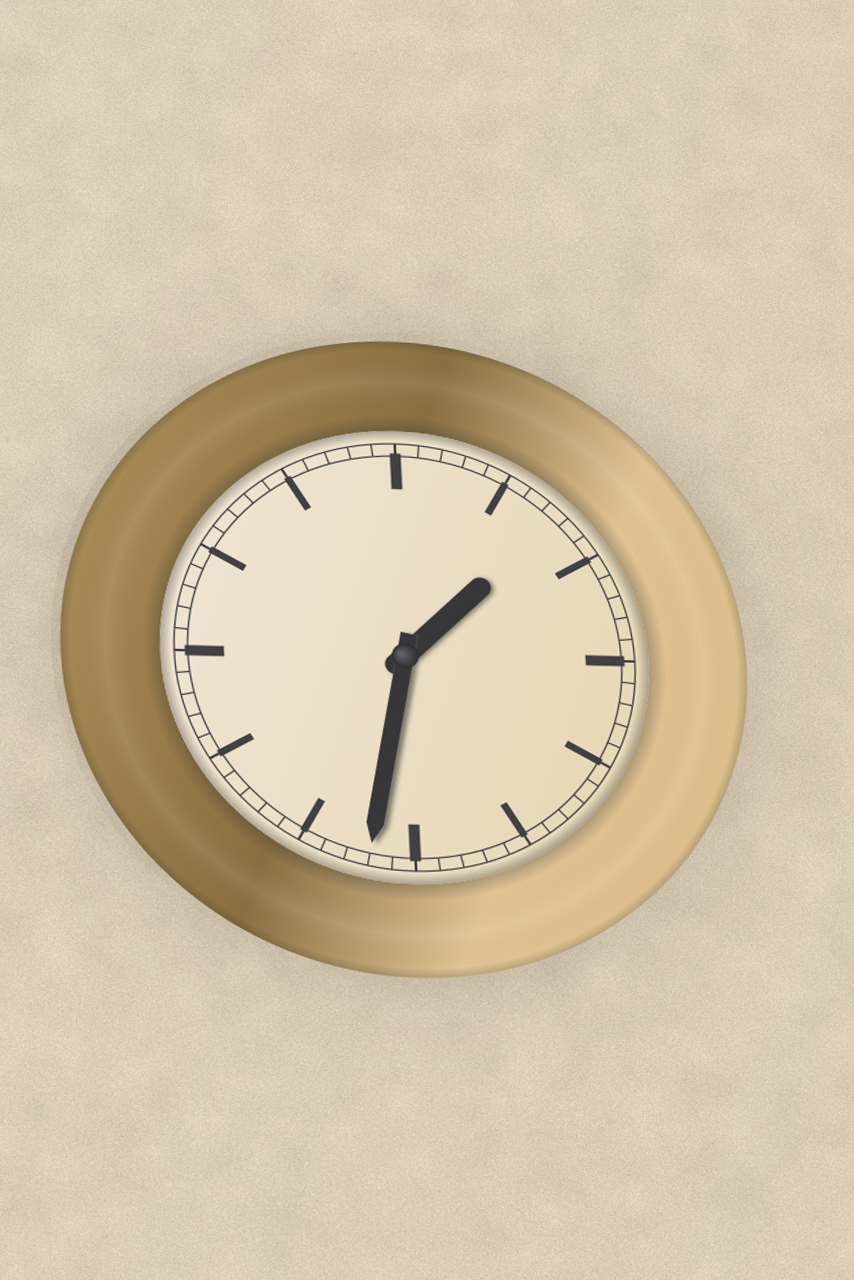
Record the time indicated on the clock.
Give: 1:32
